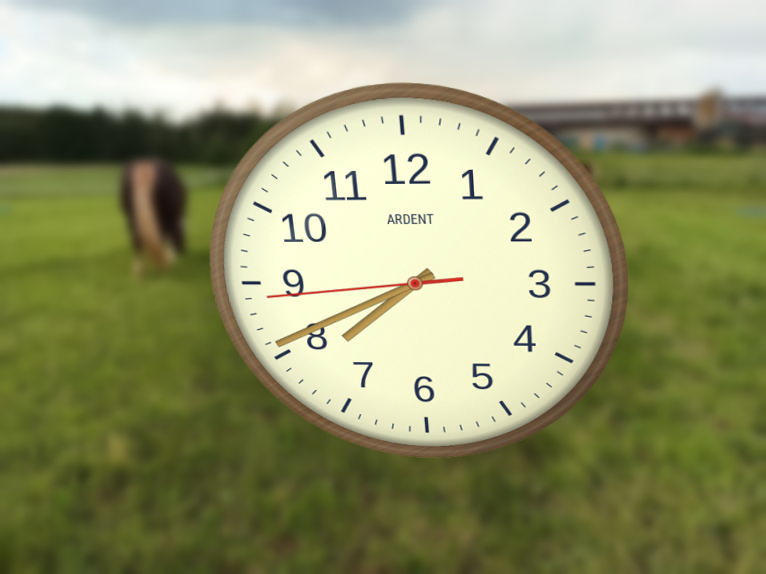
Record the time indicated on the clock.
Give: 7:40:44
